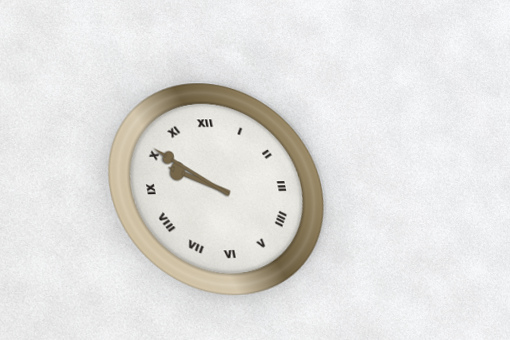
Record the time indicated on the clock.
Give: 9:51
